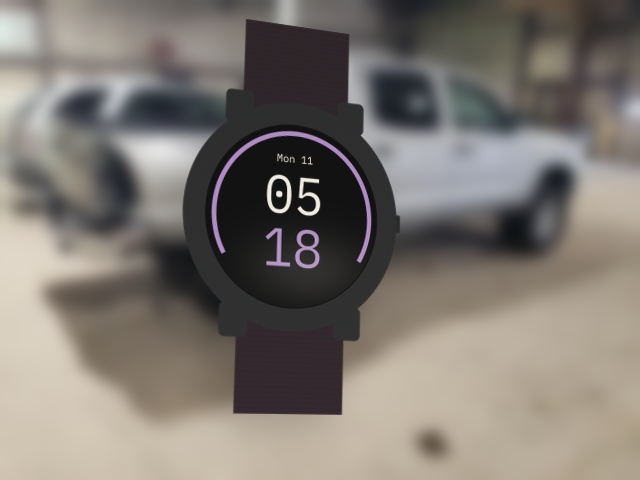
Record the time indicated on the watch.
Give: 5:18
